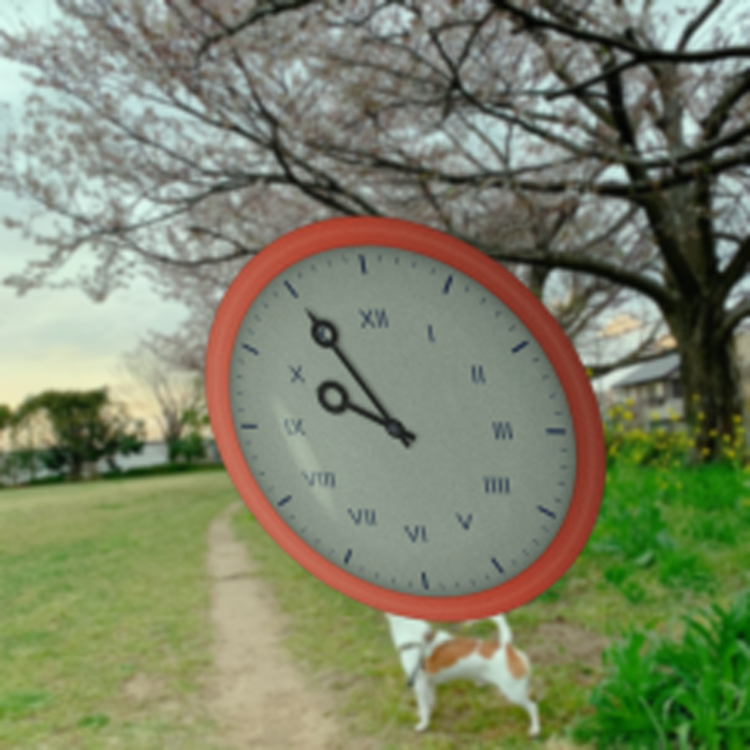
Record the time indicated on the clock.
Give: 9:55
